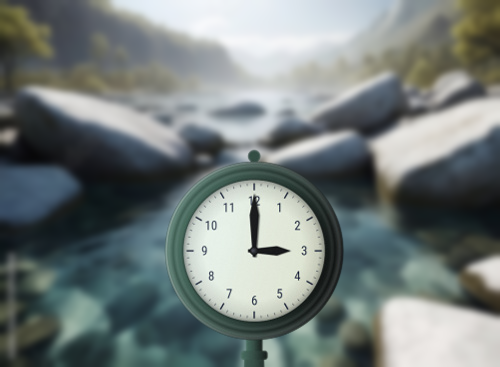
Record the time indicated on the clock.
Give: 3:00
